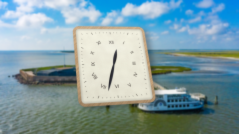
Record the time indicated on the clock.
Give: 12:33
